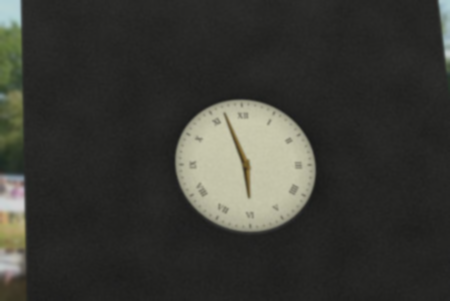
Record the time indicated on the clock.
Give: 5:57
